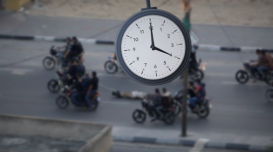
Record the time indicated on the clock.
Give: 4:00
